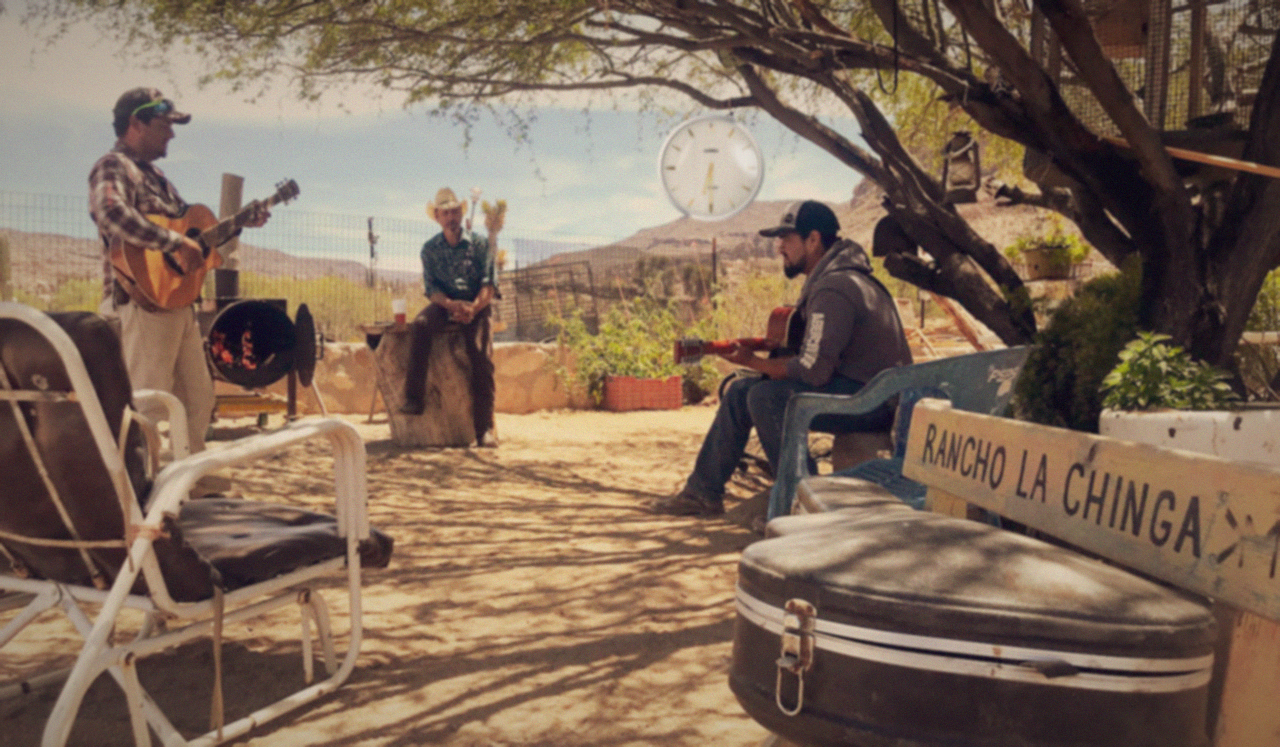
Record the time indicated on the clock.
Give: 6:30
